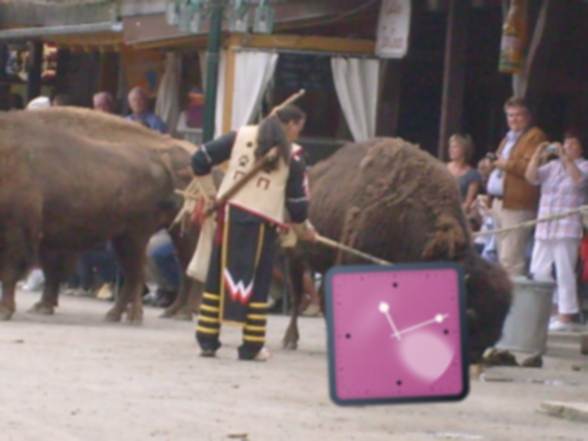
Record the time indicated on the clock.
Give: 11:12
